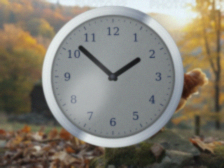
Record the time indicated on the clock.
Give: 1:52
